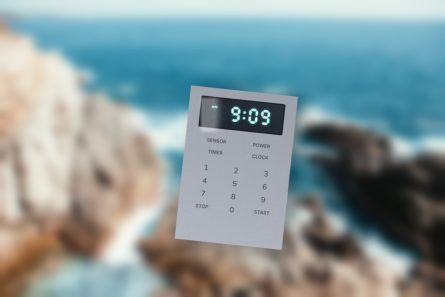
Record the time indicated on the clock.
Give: 9:09
